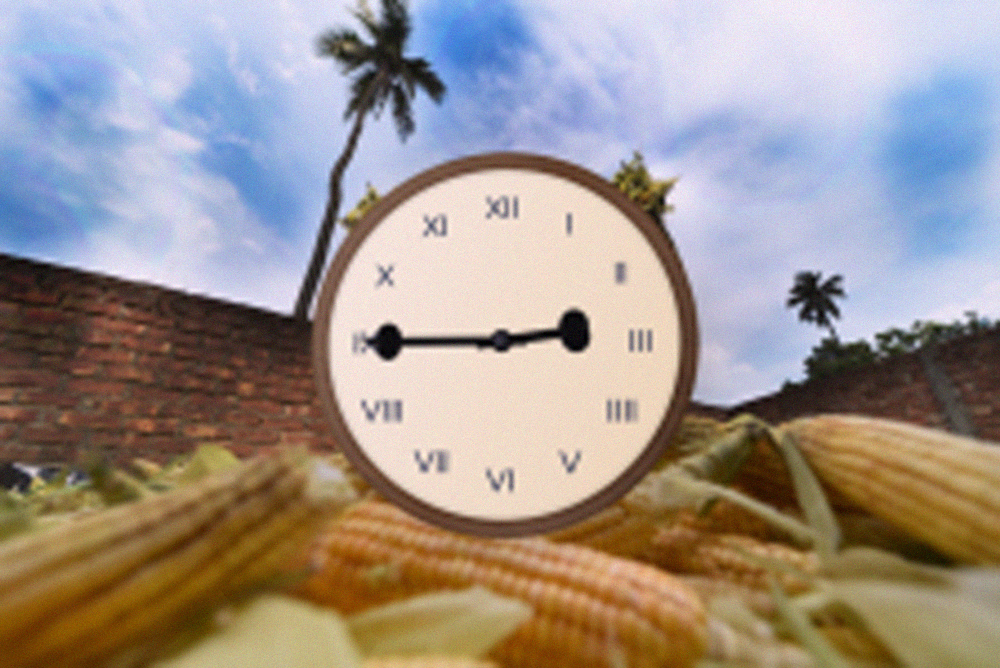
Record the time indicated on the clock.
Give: 2:45
